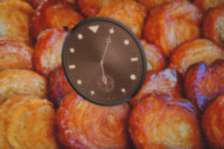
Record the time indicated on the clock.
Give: 6:05
